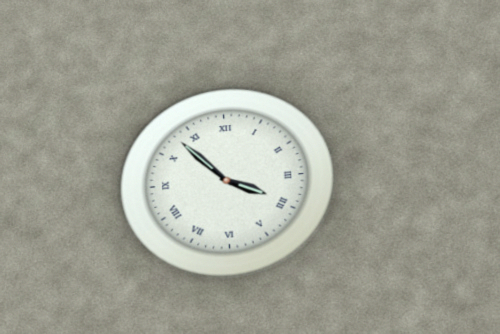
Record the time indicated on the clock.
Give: 3:53
